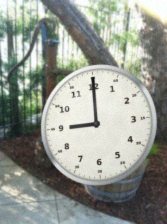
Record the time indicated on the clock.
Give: 9:00
